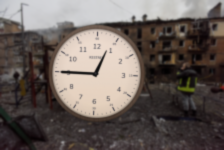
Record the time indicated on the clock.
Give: 12:45
